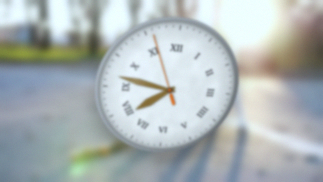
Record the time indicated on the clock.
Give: 7:46:56
